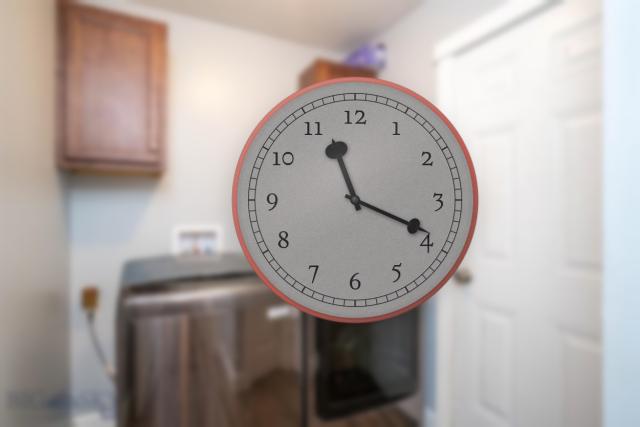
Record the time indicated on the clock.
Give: 11:19
